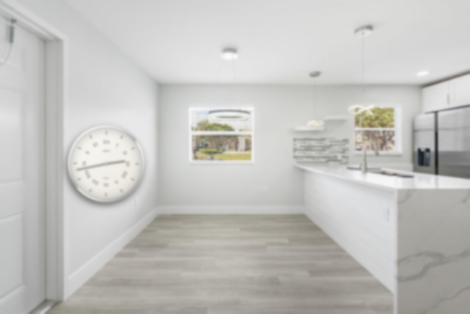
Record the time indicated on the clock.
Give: 2:43
